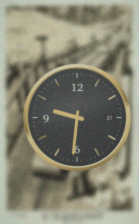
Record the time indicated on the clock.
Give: 9:31
